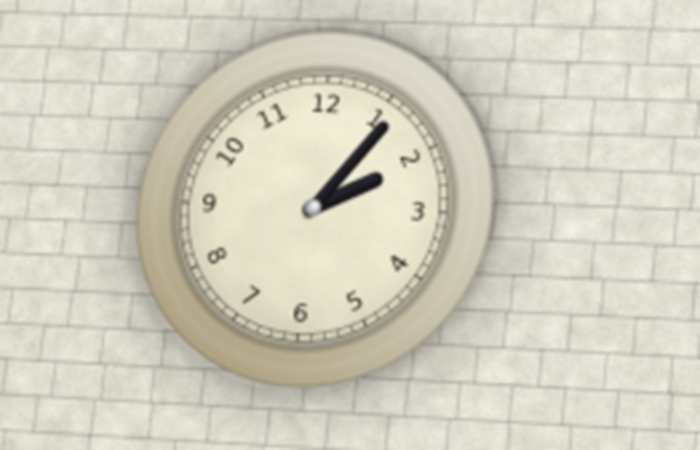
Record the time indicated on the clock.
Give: 2:06
